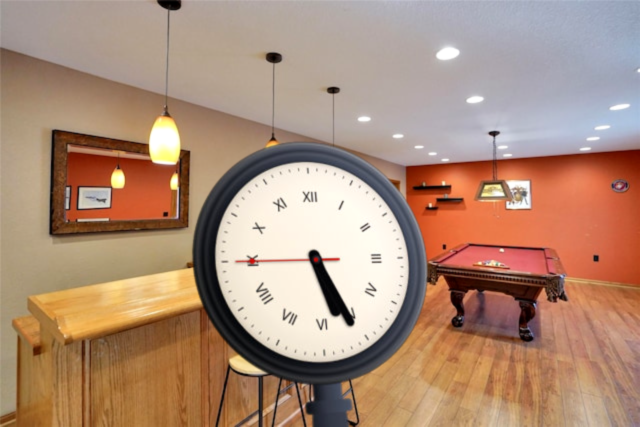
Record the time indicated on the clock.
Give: 5:25:45
